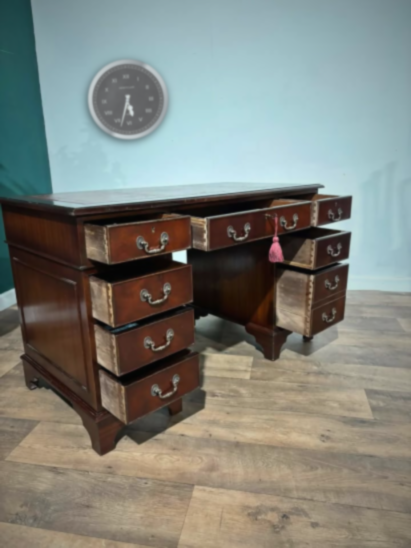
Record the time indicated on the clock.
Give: 5:33
